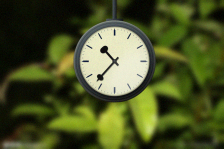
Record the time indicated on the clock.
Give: 10:37
